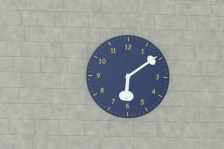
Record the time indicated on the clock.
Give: 6:09
